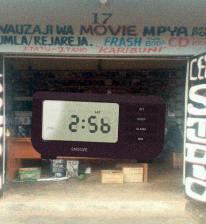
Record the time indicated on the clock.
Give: 2:56
